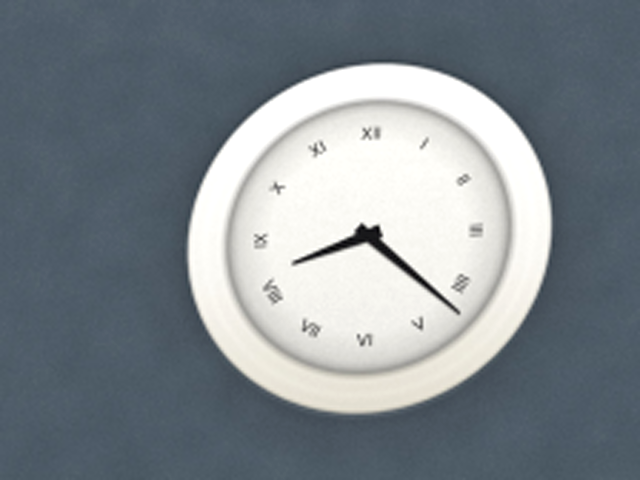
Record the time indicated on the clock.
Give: 8:22
